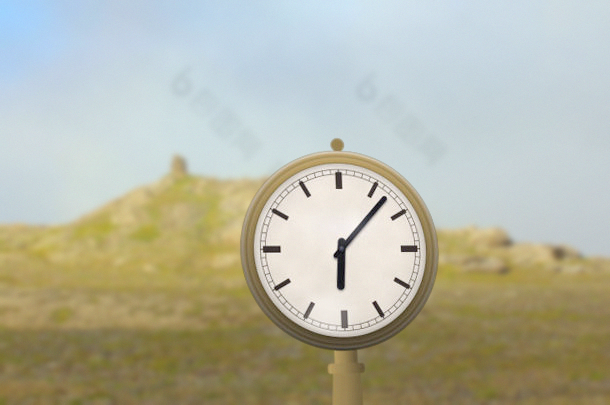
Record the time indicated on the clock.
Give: 6:07
